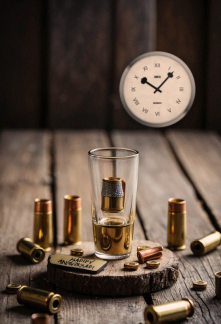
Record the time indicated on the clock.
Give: 10:07
